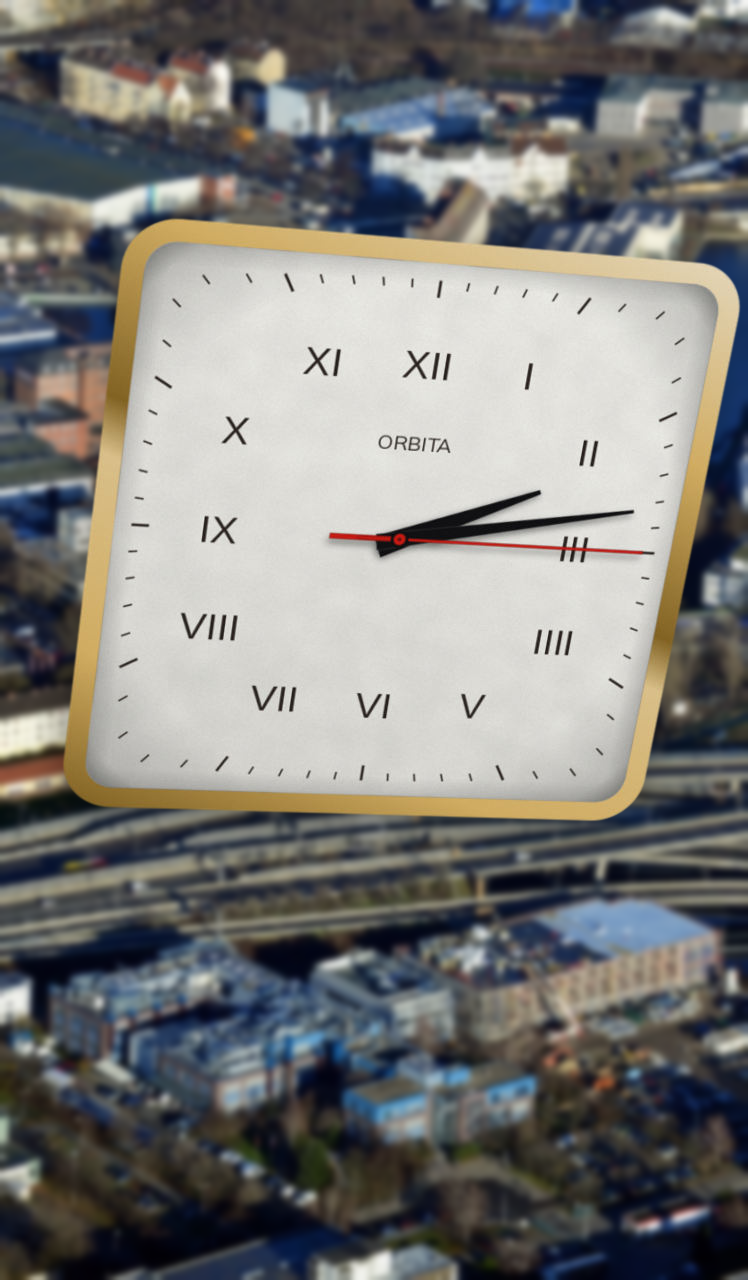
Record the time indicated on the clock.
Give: 2:13:15
